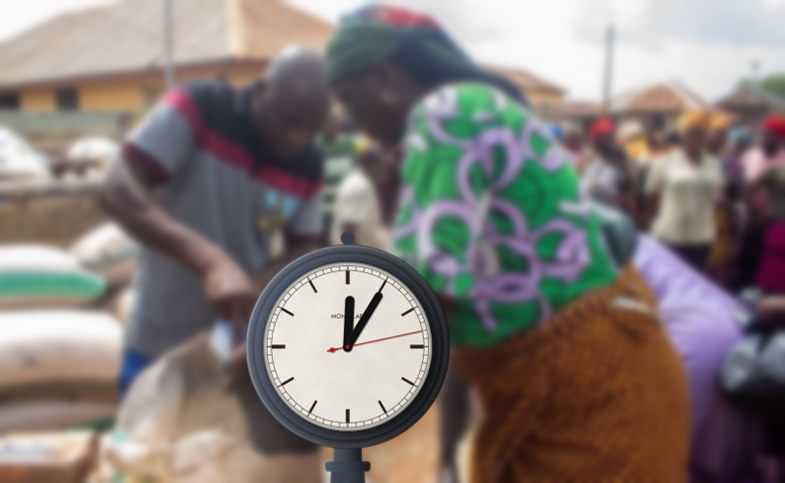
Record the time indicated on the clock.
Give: 12:05:13
